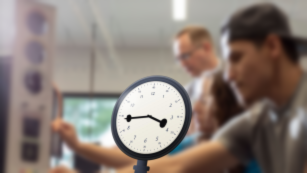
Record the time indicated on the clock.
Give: 3:44
